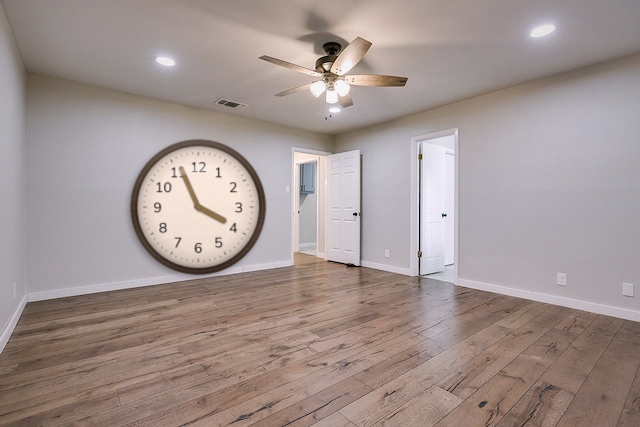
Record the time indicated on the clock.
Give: 3:56
